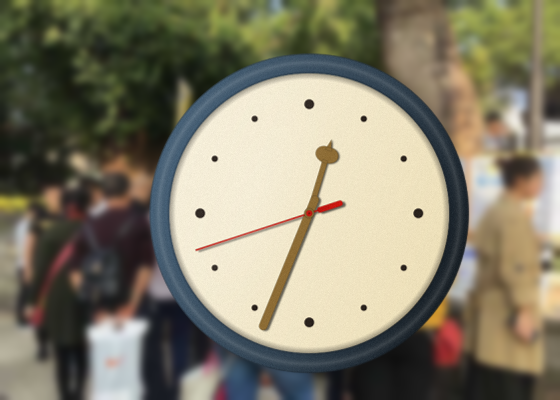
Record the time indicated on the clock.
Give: 12:33:42
